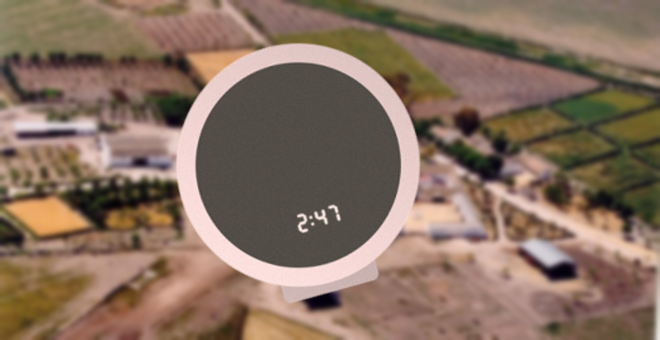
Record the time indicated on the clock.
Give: 2:47
